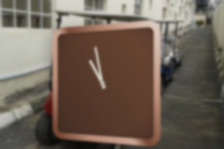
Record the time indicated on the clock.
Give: 10:58
